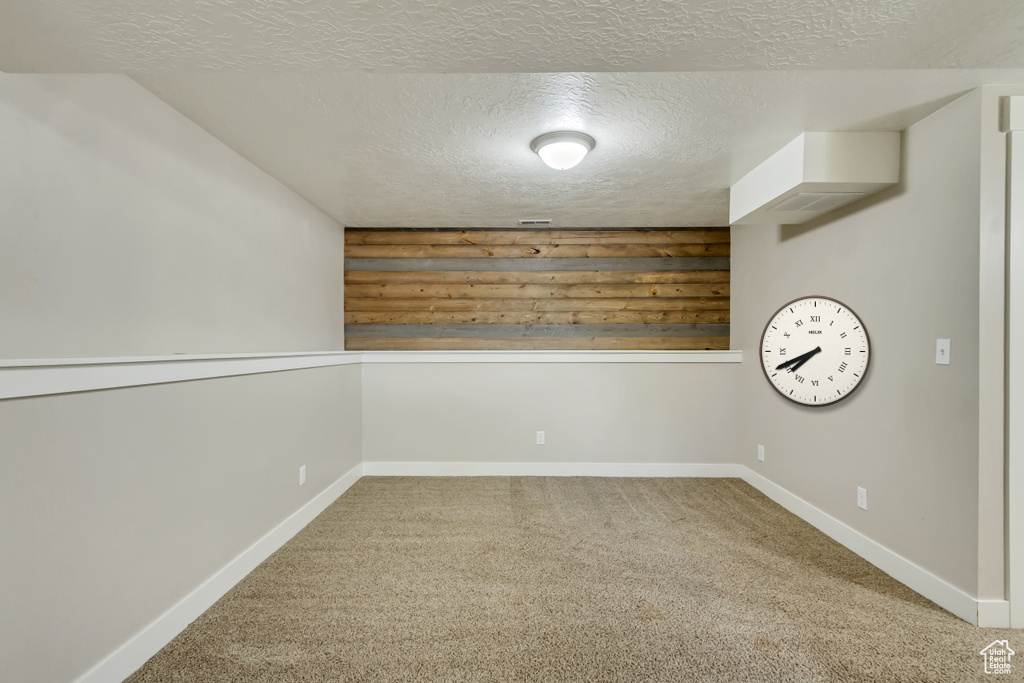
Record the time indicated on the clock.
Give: 7:41
